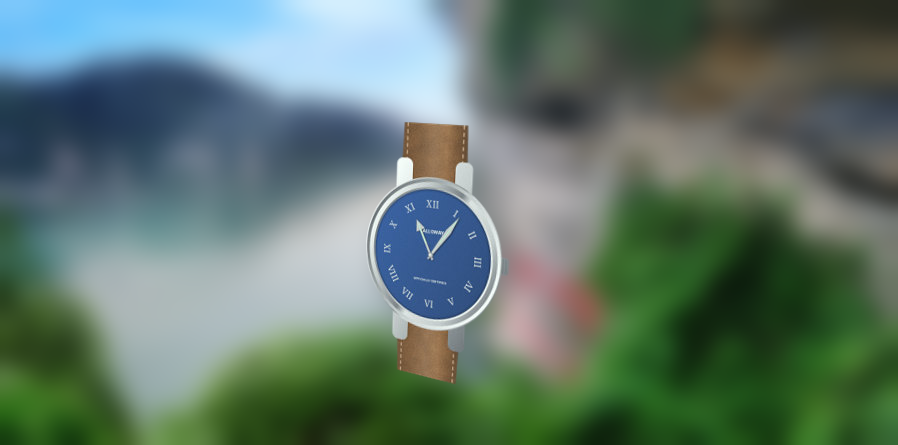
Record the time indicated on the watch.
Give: 11:06
